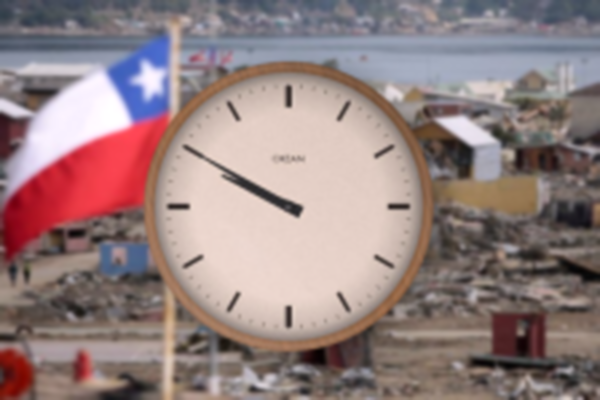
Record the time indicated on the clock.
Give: 9:50
